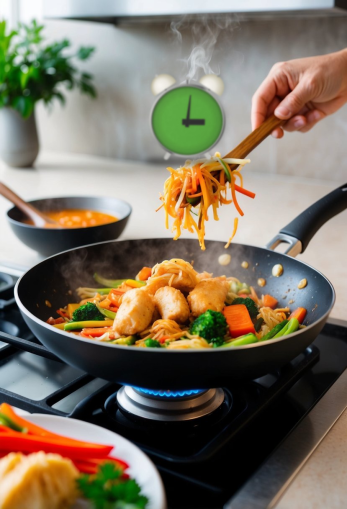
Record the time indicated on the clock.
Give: 3:01
